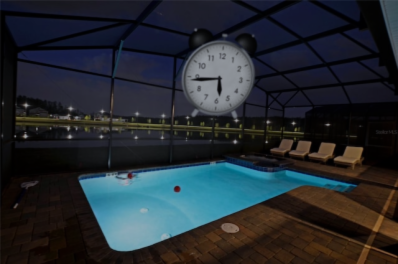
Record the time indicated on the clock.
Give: 5:44
